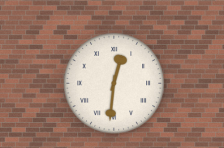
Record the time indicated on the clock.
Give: 12:31
